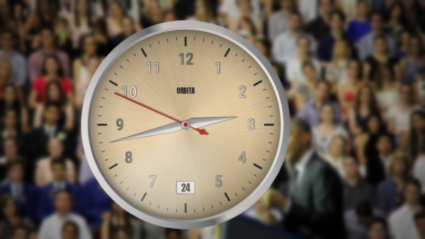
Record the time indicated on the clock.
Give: 2:42:49
